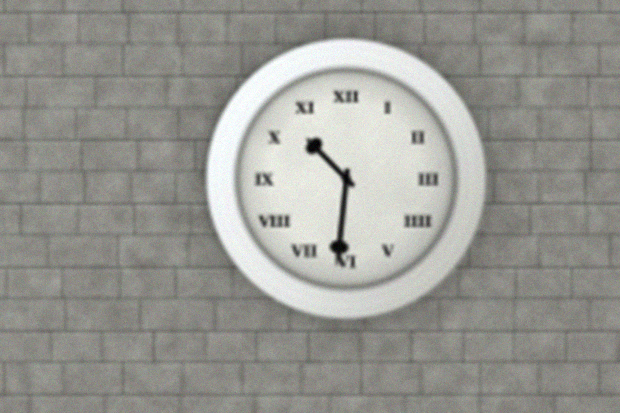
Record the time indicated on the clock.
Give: 10:31
